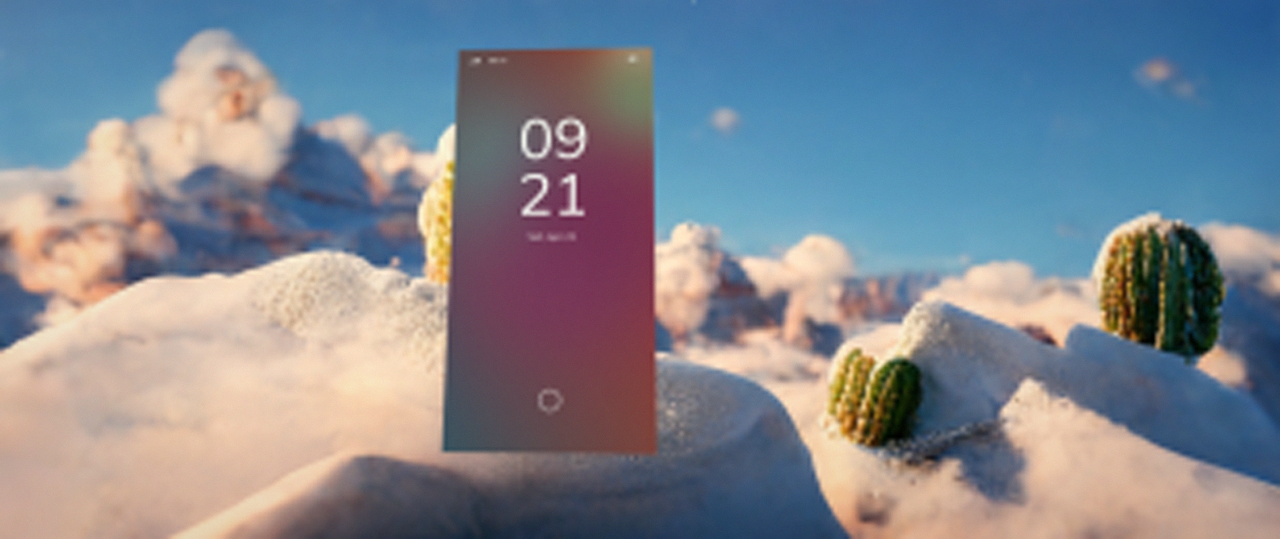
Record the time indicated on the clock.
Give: 9:21
